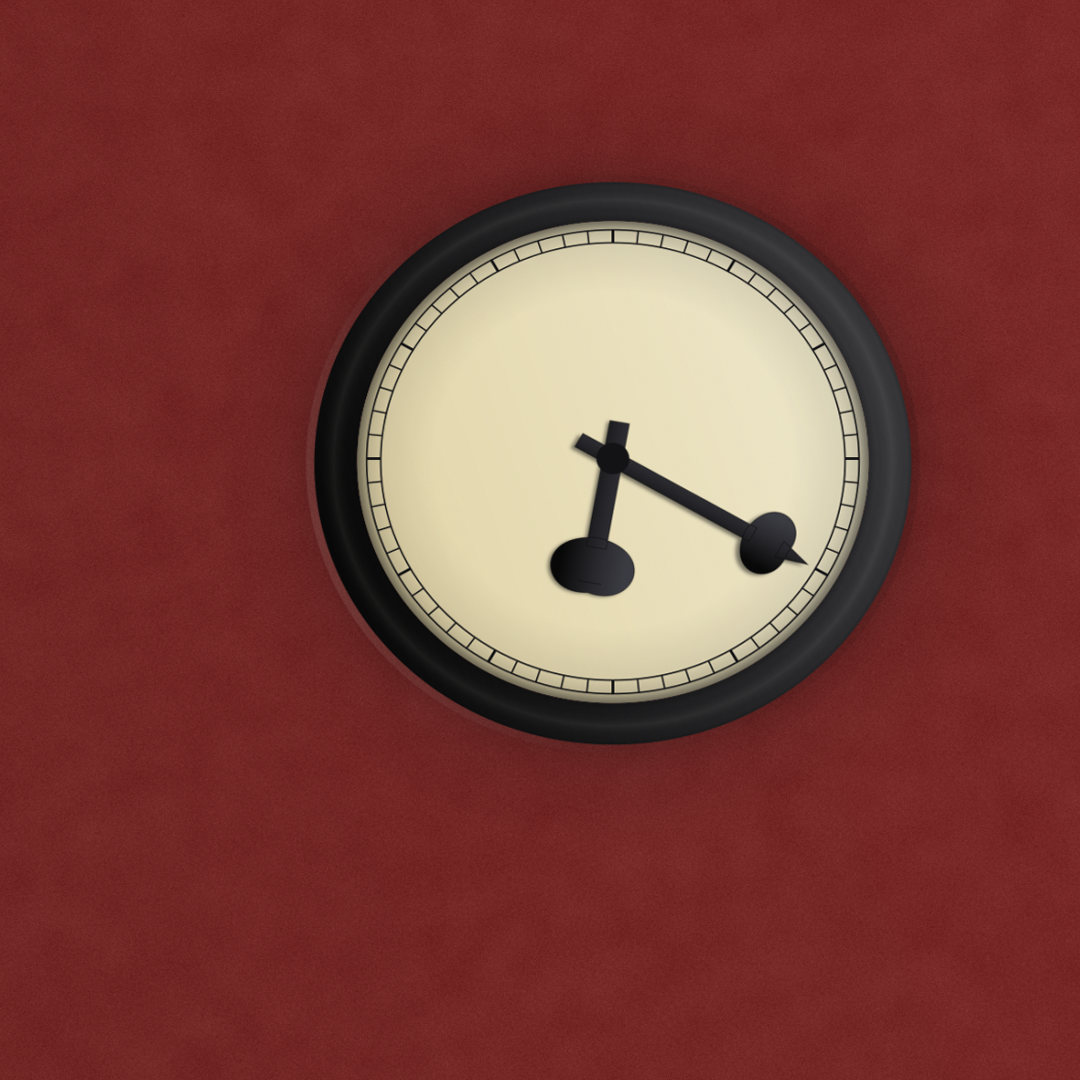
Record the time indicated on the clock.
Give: 6:20
